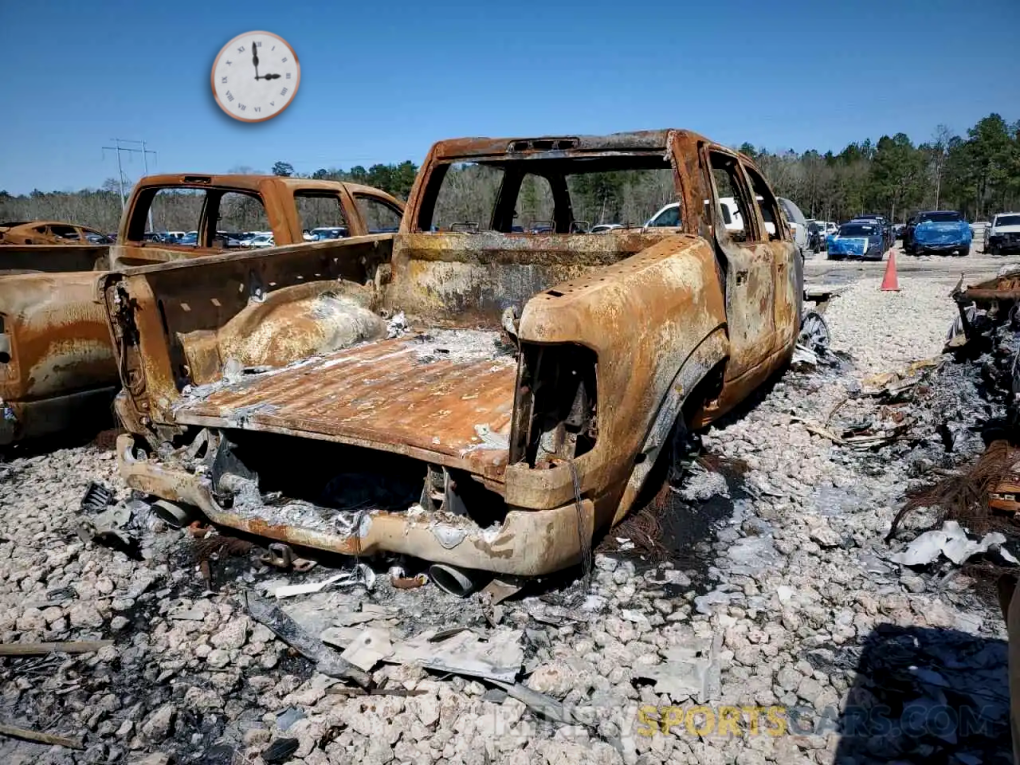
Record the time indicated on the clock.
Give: 2:59
